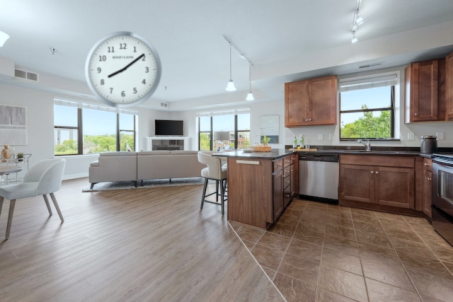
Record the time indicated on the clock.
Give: 8:09
